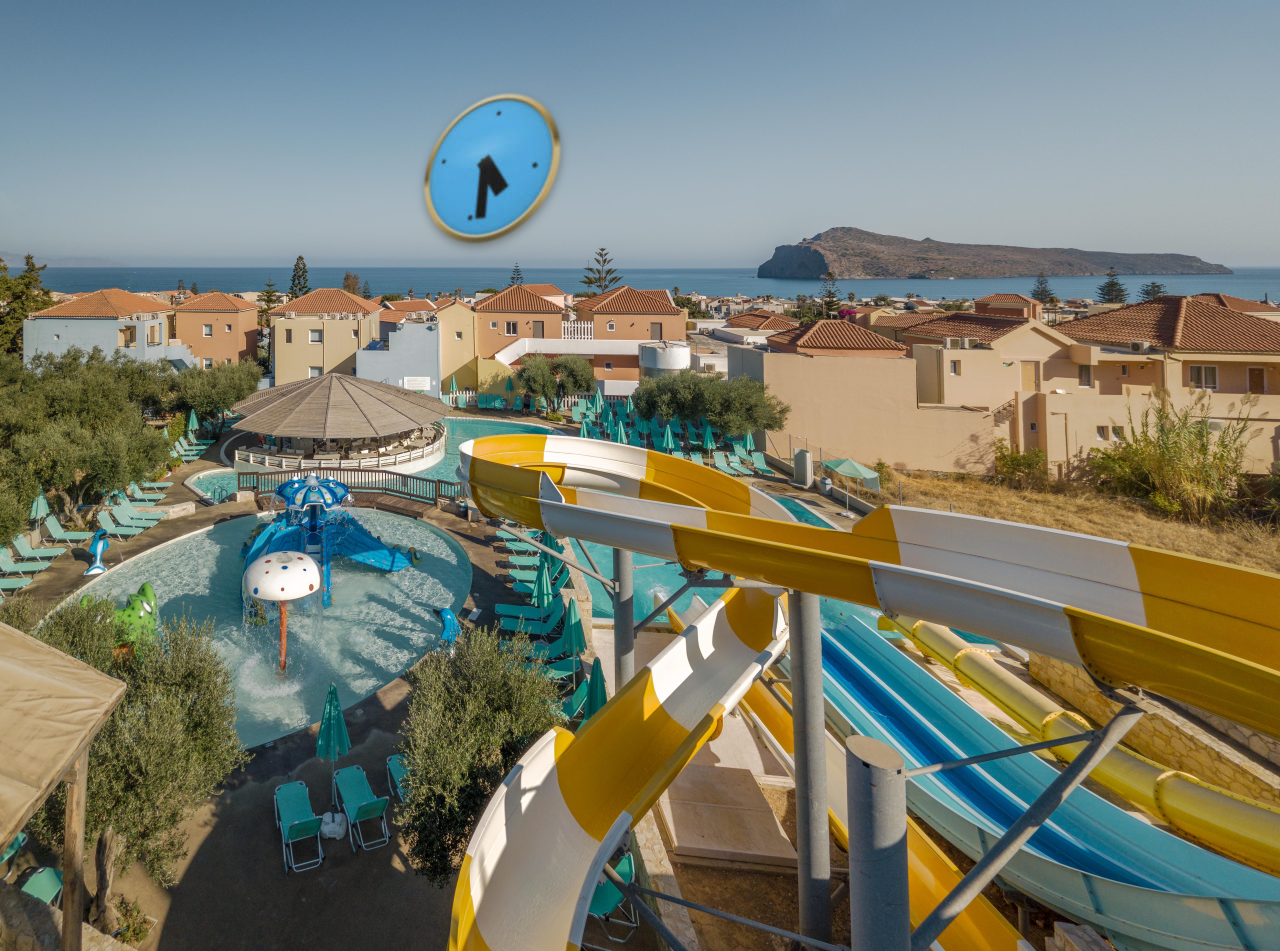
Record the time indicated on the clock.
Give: 4:28
